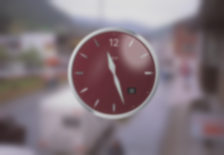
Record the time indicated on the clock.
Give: 11:27
